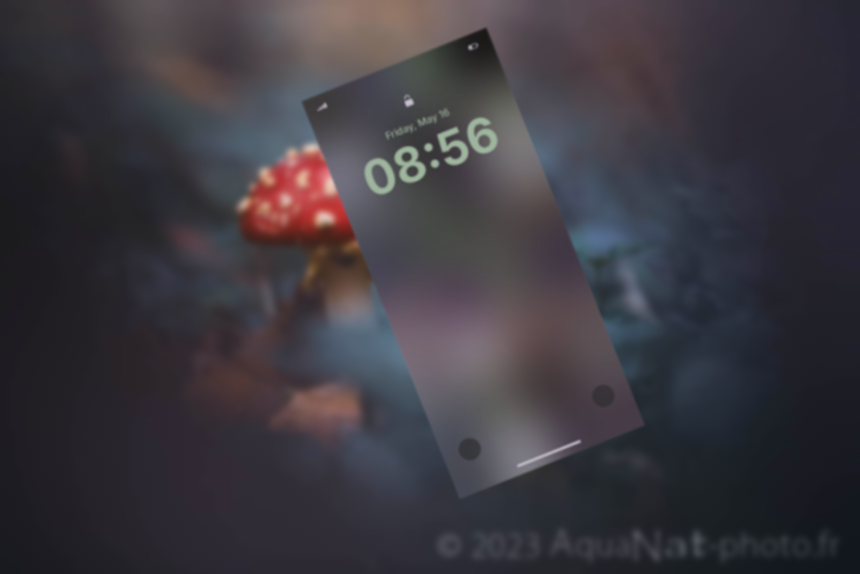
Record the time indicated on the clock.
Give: 8:56
